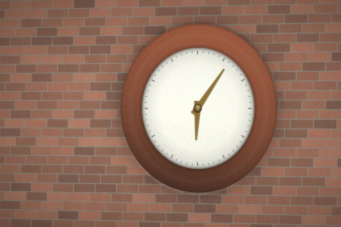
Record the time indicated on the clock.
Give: 6:06
